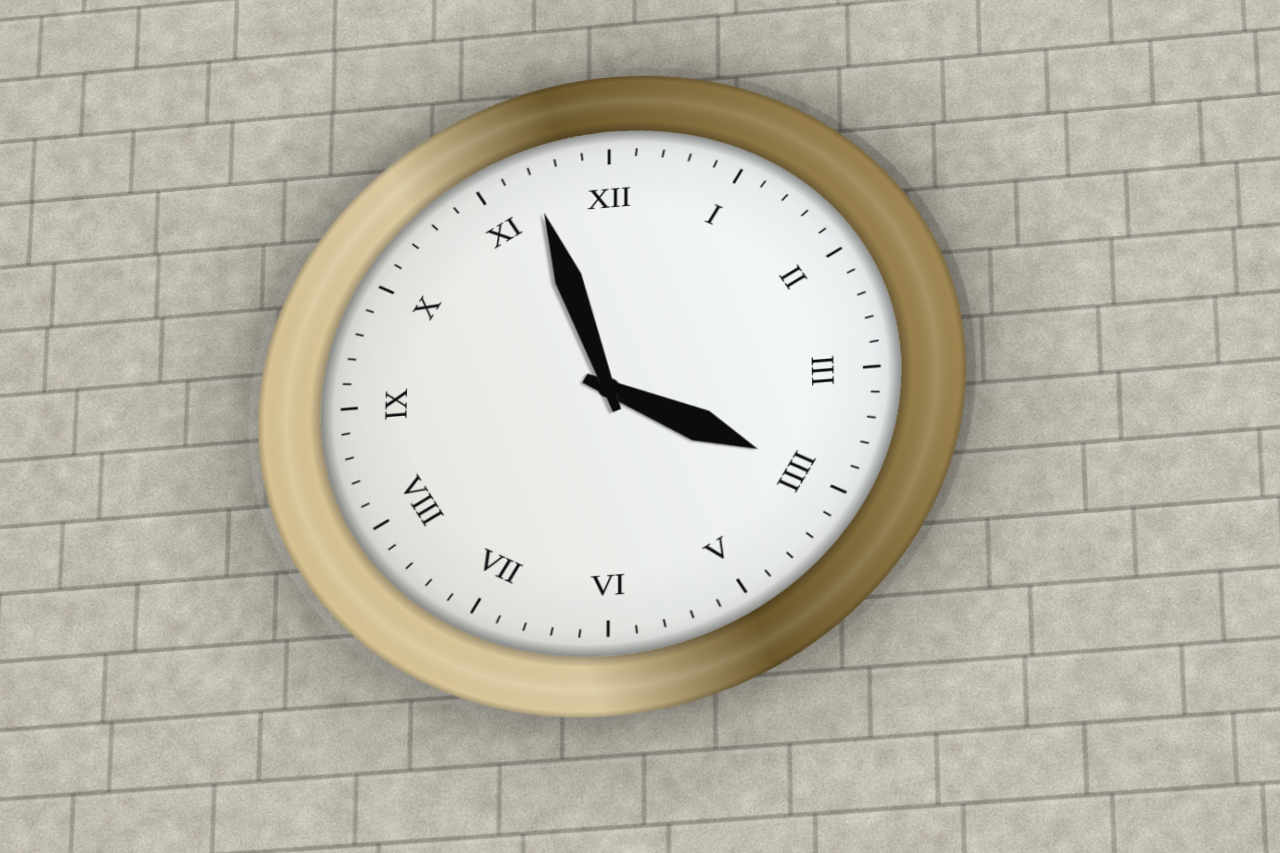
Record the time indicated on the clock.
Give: 3:57
